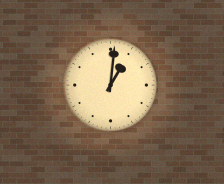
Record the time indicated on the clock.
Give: 1:01
